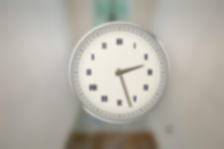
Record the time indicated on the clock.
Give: 2:27
